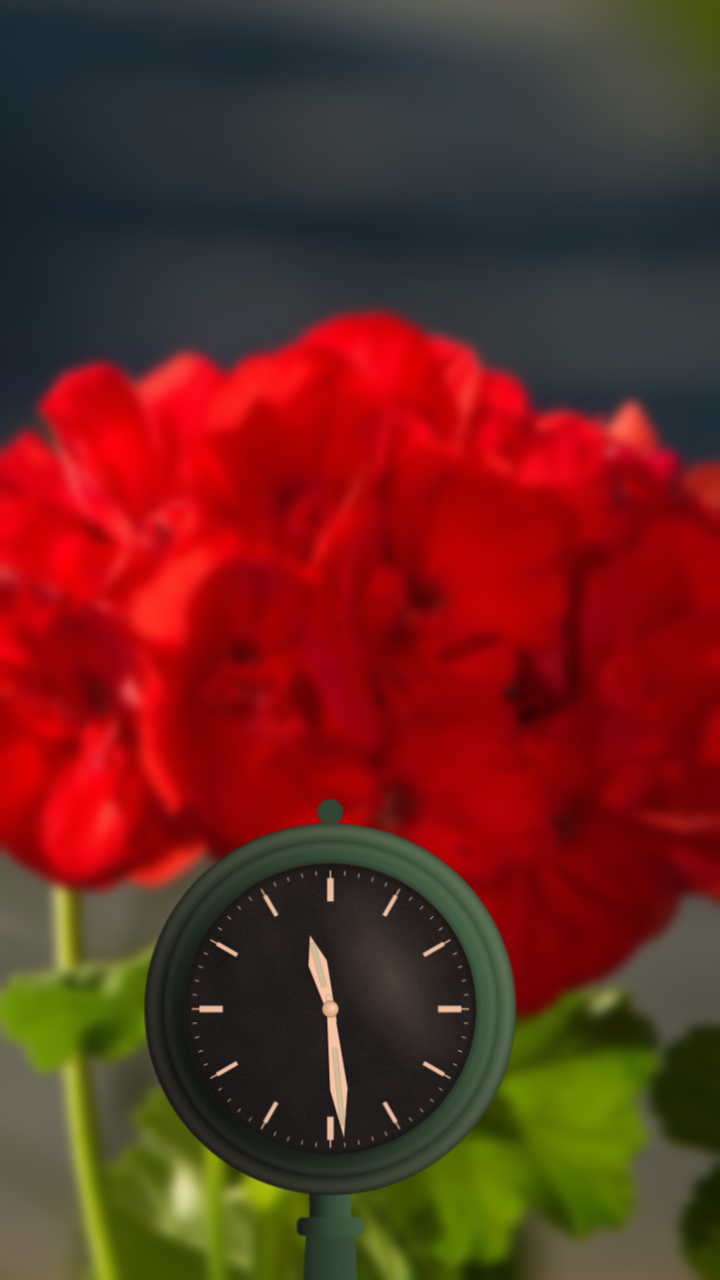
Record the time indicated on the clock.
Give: 11:29
